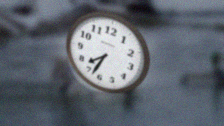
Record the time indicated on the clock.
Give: 7:33
